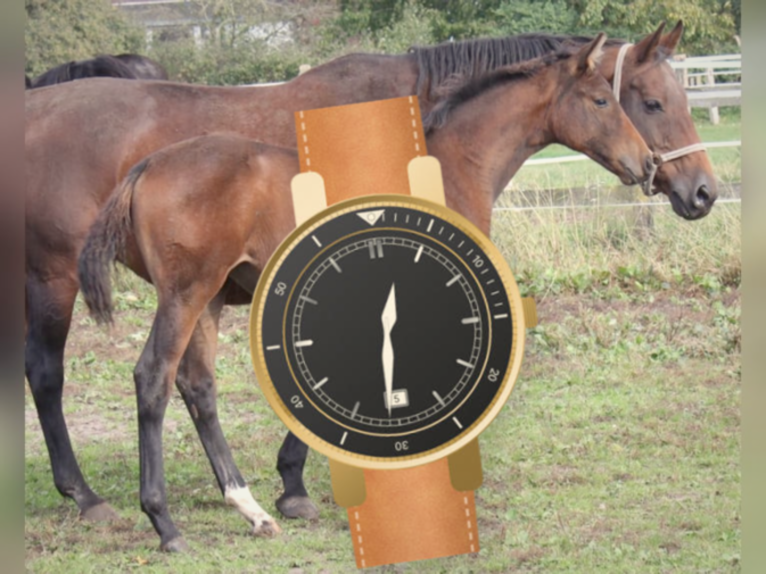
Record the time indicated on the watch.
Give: 12:31
